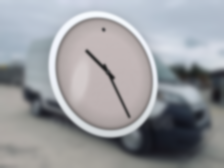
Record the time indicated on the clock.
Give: 10:26
